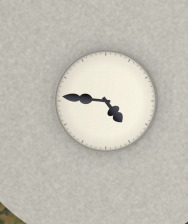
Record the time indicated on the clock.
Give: 4:46
